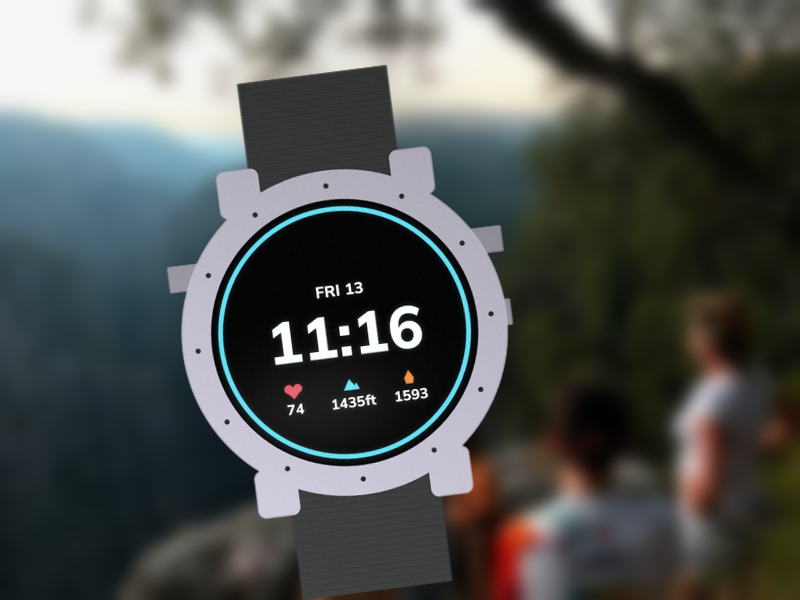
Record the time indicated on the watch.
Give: 11:16
